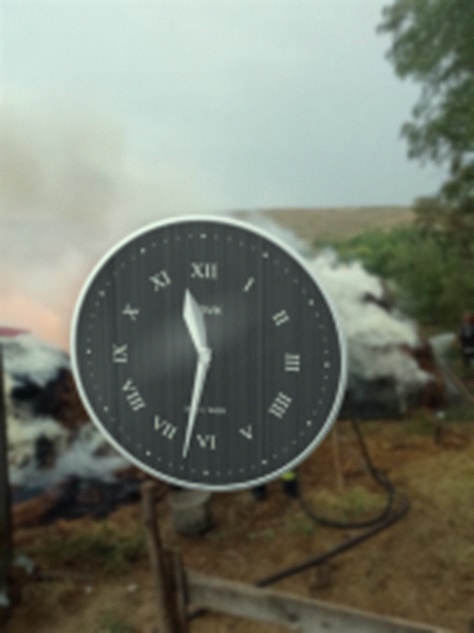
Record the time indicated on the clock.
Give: 11:32
